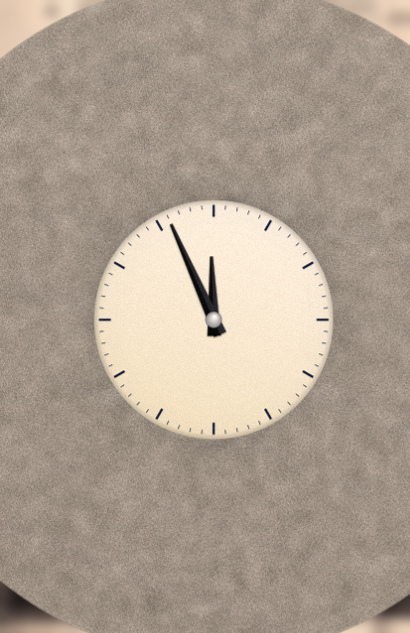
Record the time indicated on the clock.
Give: 11:56
